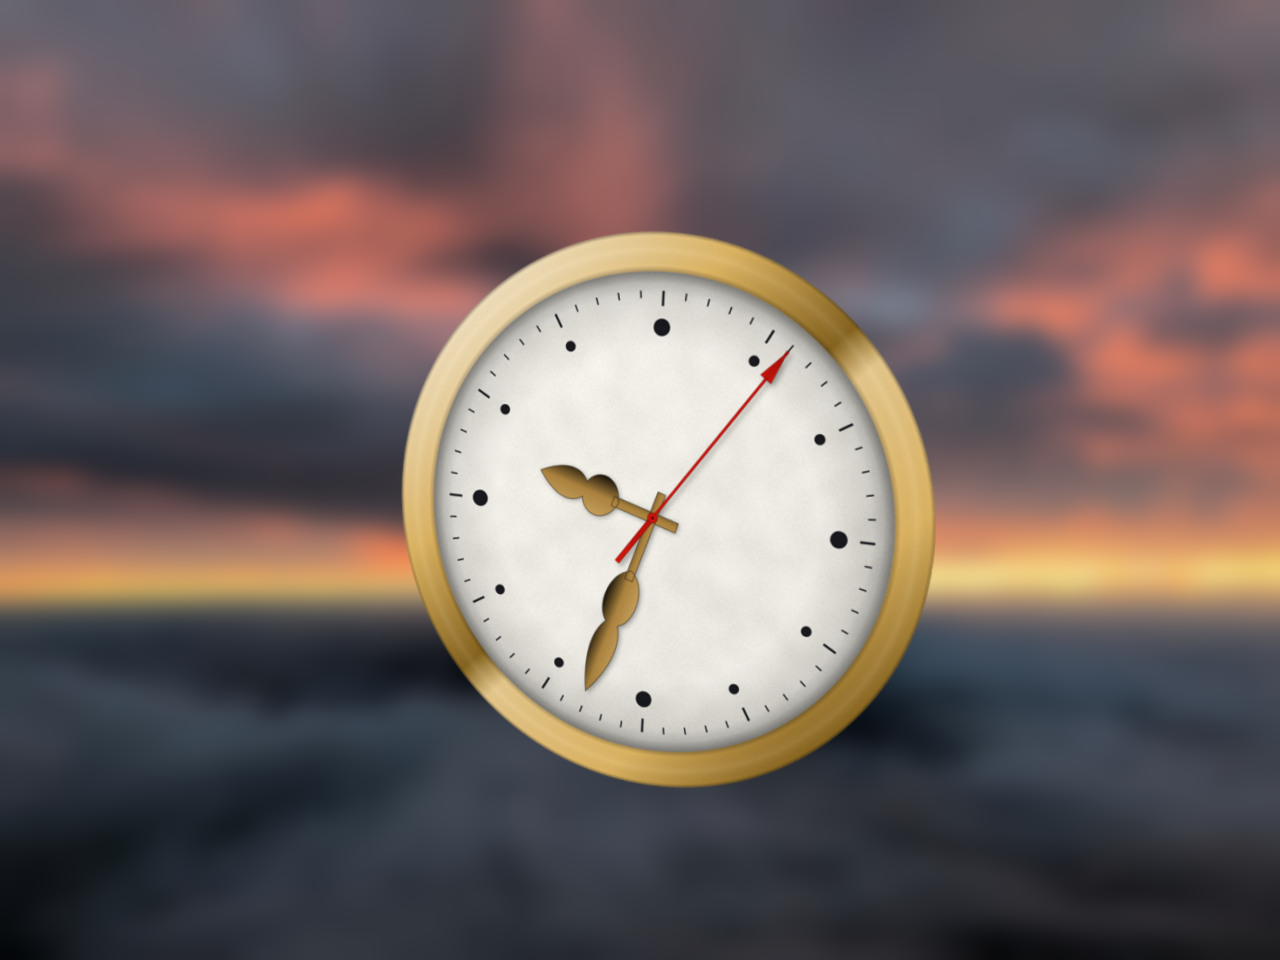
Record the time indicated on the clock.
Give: 9:33:06
